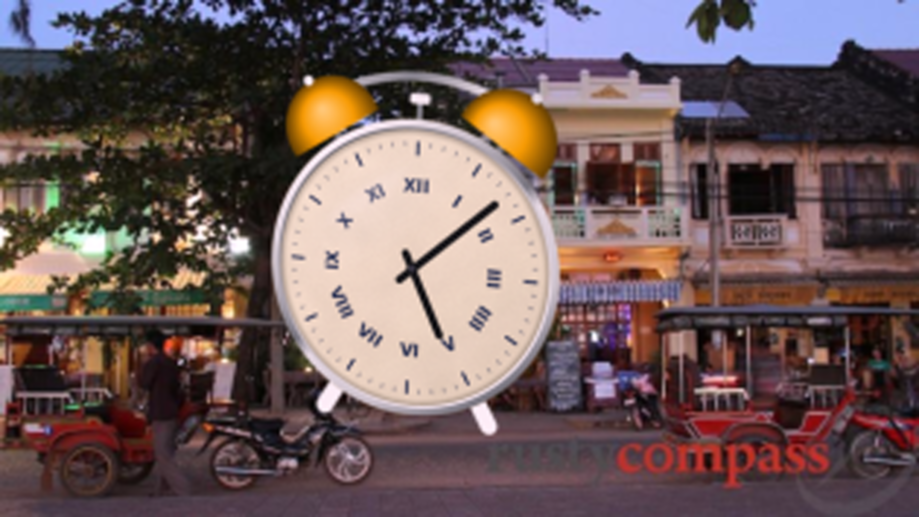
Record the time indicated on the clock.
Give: 5:08
